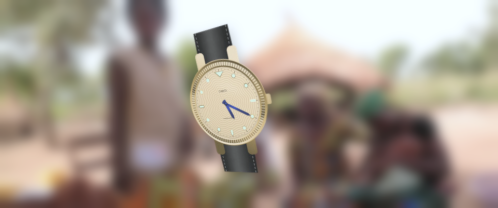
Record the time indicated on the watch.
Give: 5:20
